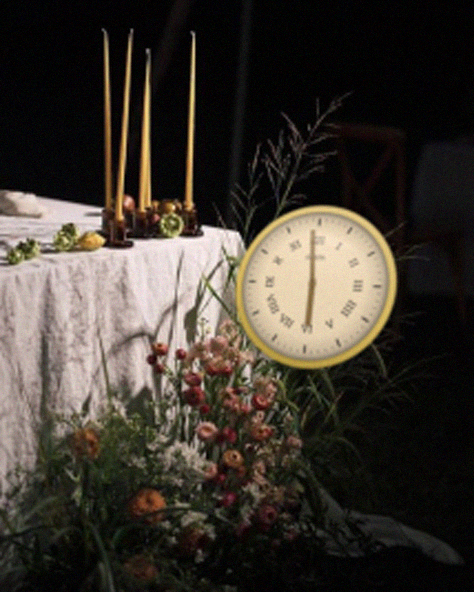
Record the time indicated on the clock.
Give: 5:59
